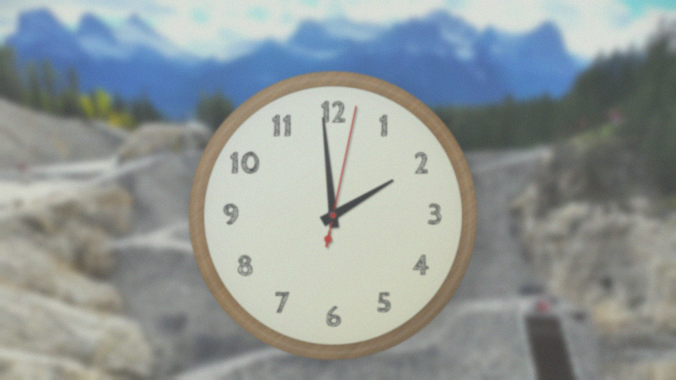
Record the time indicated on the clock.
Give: 1:59:02
